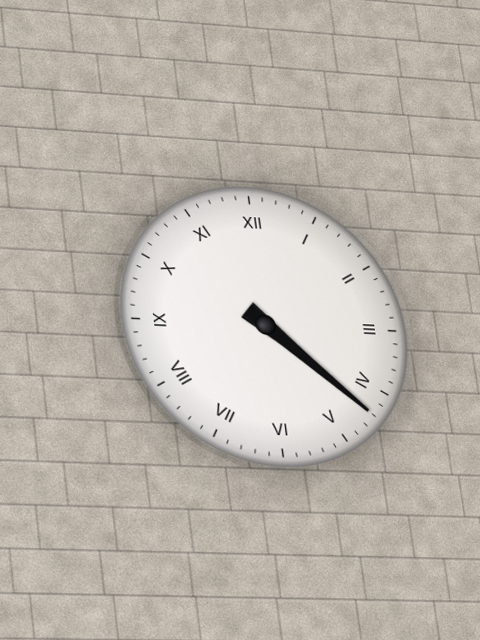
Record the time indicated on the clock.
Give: 4:22
